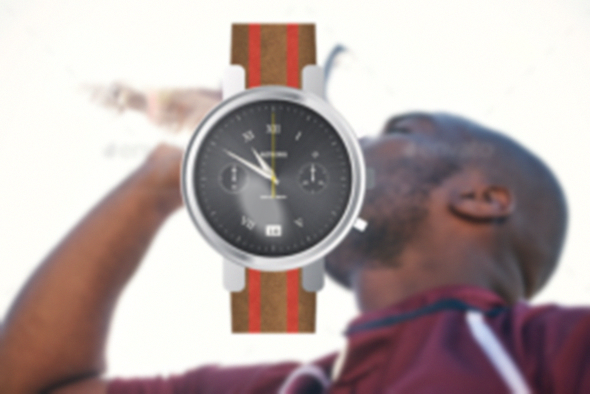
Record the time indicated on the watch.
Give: 10:50
